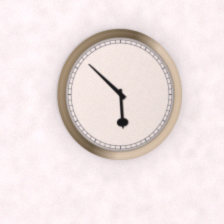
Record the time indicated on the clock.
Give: 5:52
